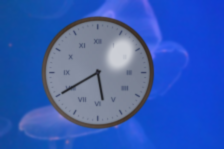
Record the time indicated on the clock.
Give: 5:40
